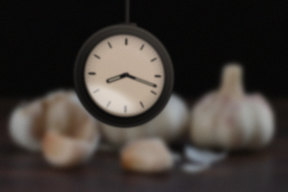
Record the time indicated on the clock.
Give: 8:18
